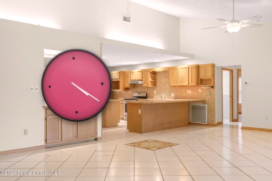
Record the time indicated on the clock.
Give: 4:21
